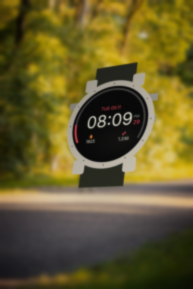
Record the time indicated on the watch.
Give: 8:09
